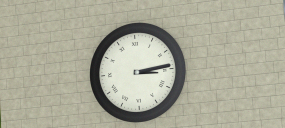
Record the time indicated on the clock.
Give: 3:14
